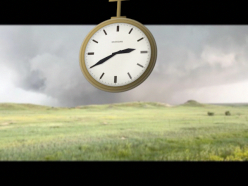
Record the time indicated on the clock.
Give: 2:40
